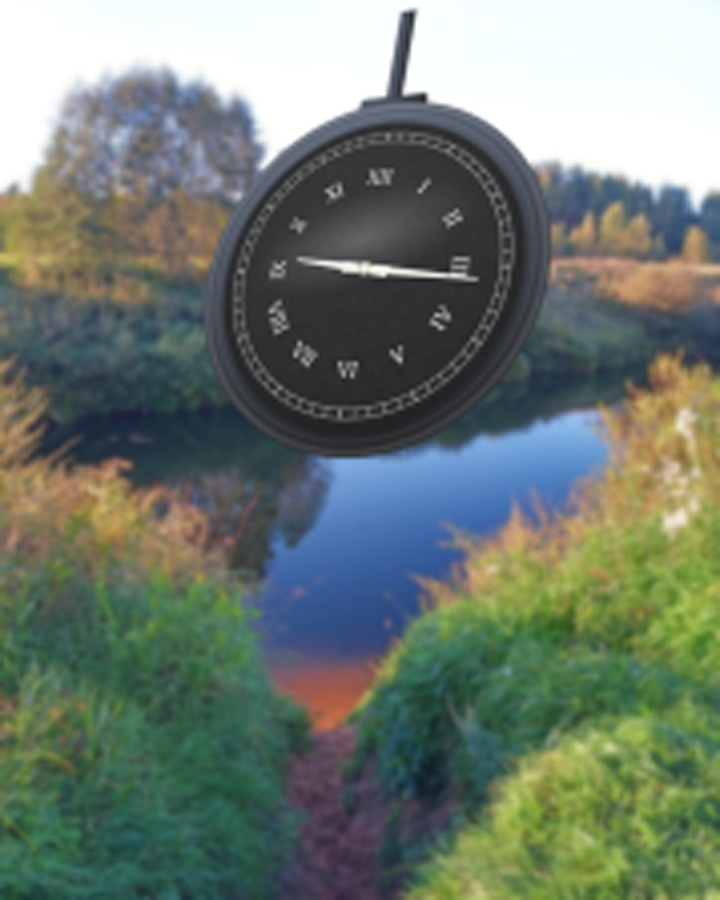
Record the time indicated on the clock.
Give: 9:16
